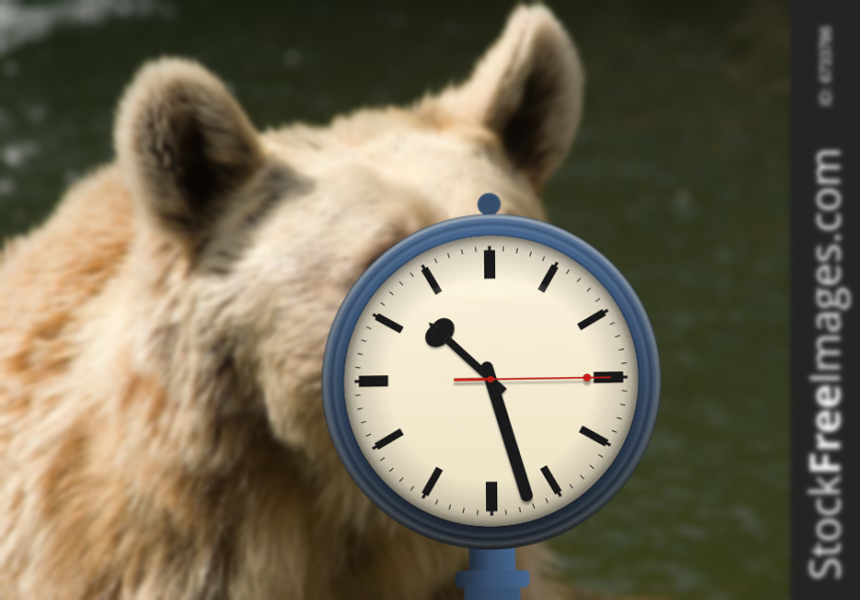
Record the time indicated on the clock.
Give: 10:27:15
